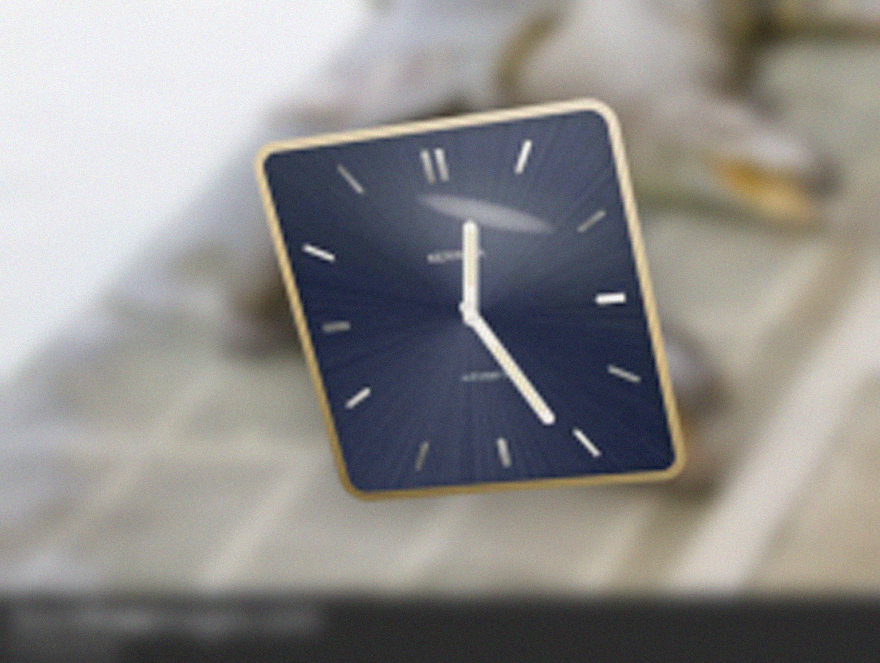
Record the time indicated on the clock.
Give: 12:26
